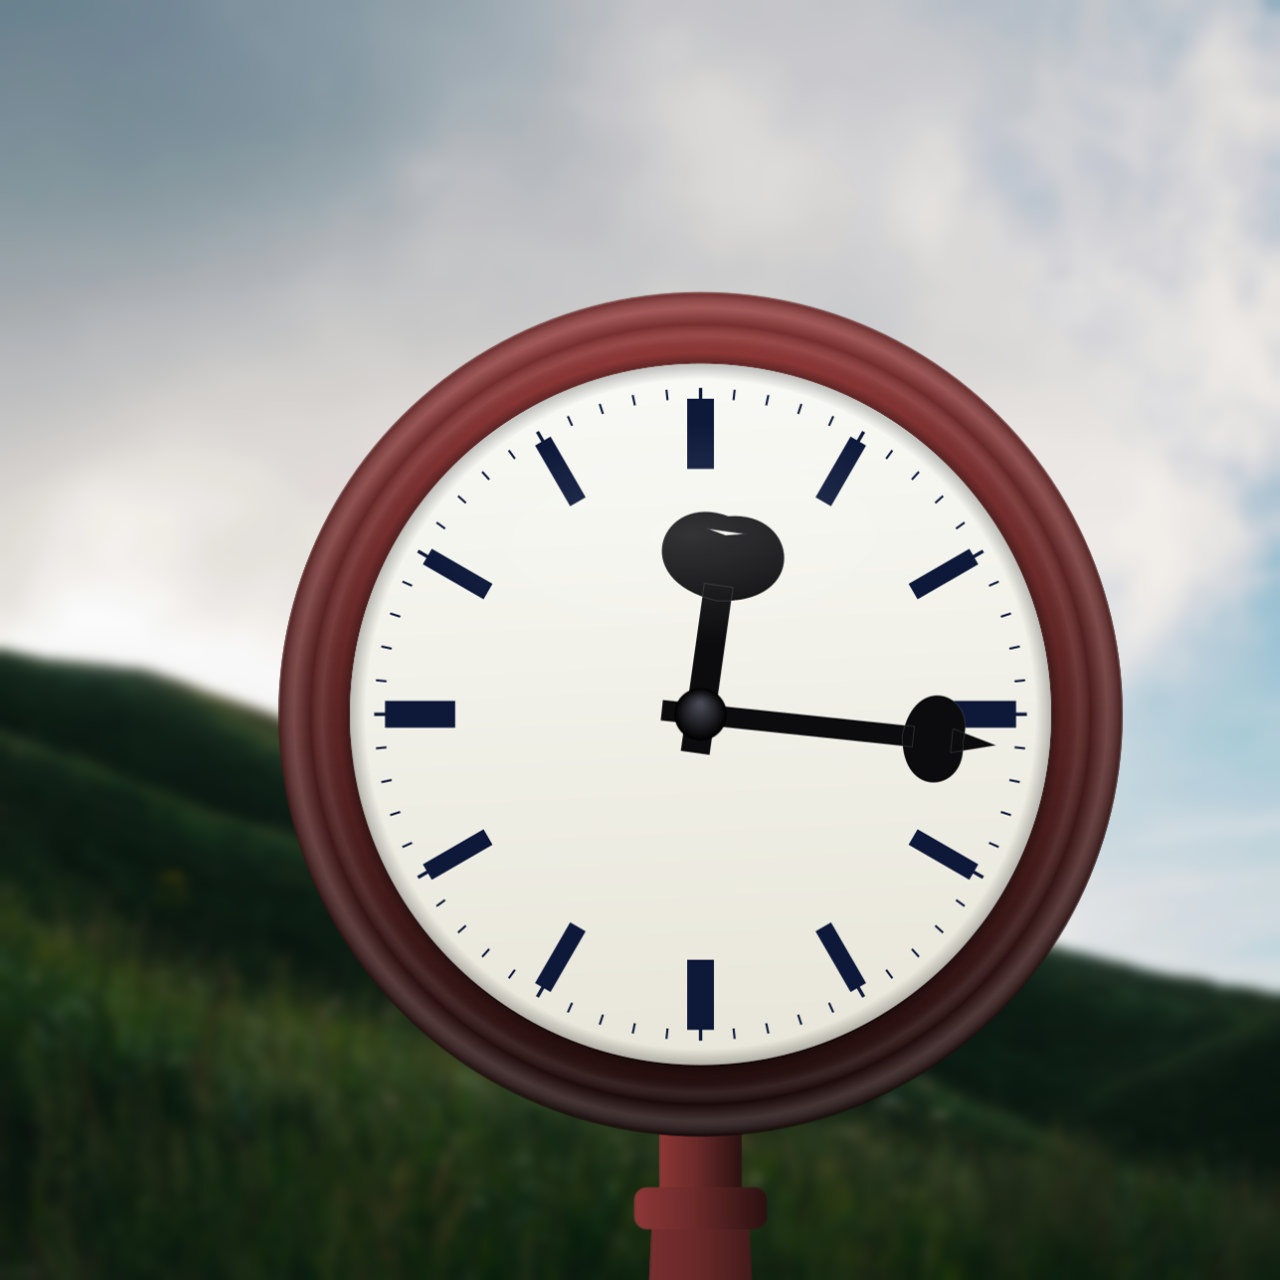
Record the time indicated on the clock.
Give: 12:16
